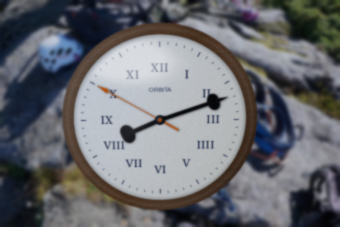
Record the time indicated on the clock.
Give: 8:11:50
